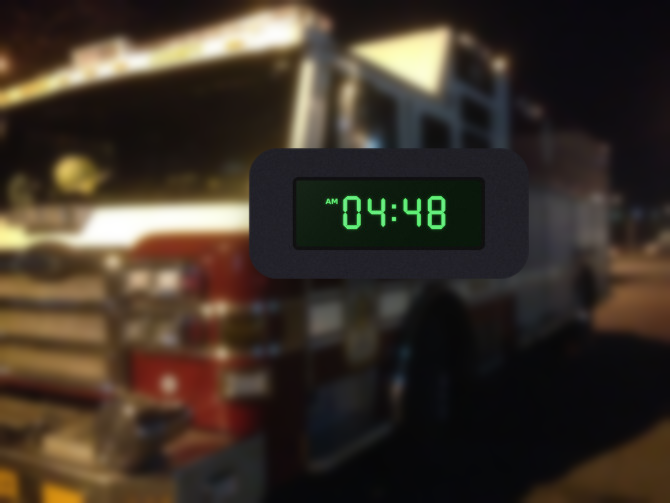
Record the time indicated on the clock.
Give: 4:48
